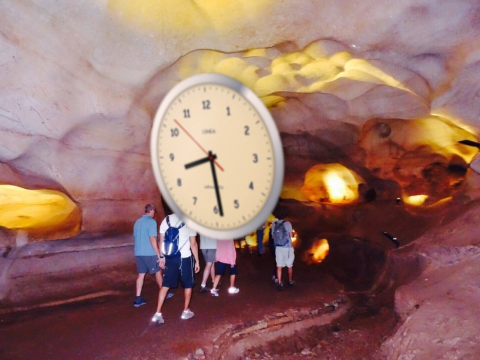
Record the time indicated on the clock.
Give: 8:28:52
